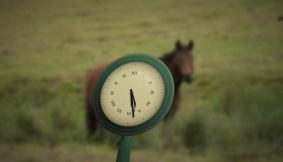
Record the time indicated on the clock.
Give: 5:28
